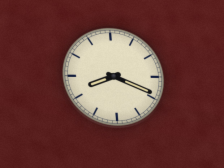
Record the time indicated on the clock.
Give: 8:19
